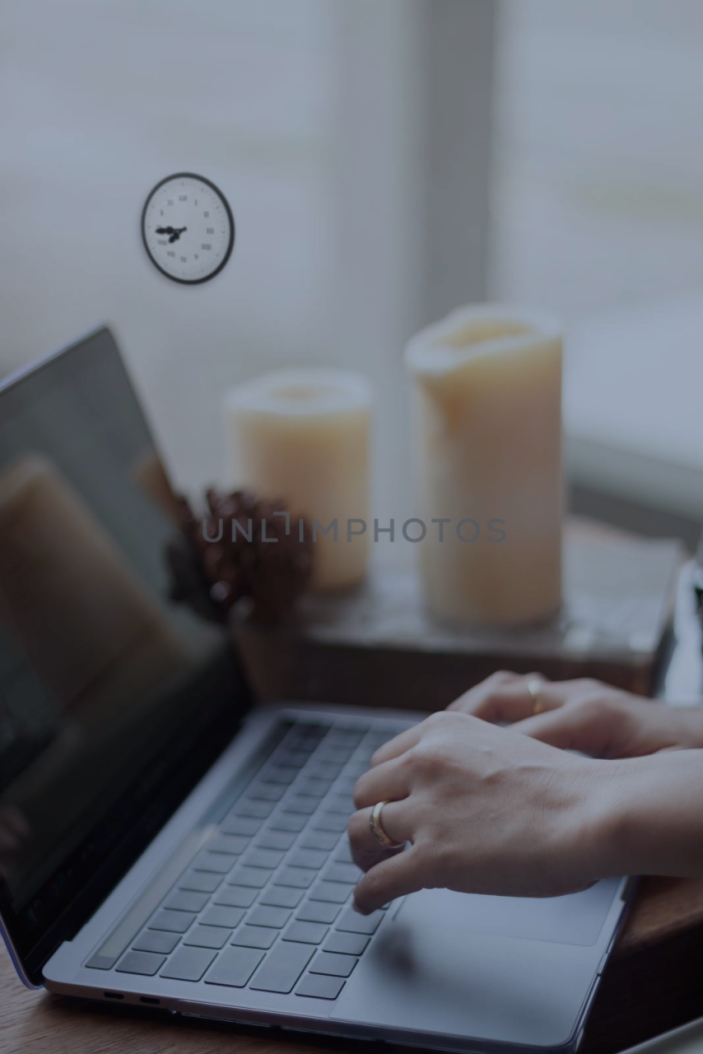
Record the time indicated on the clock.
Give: 7:44
